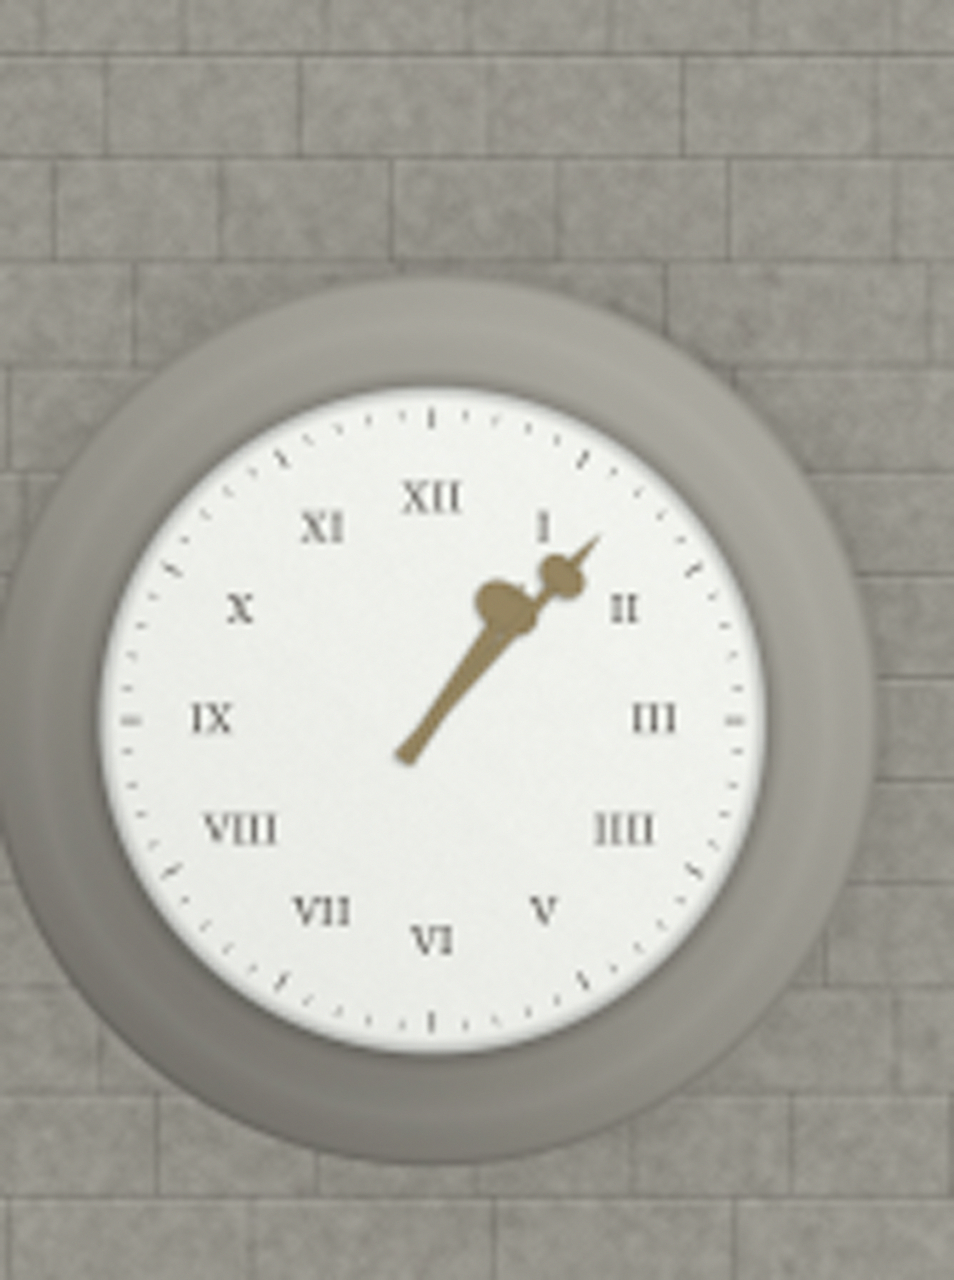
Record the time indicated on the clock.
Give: 1:07
